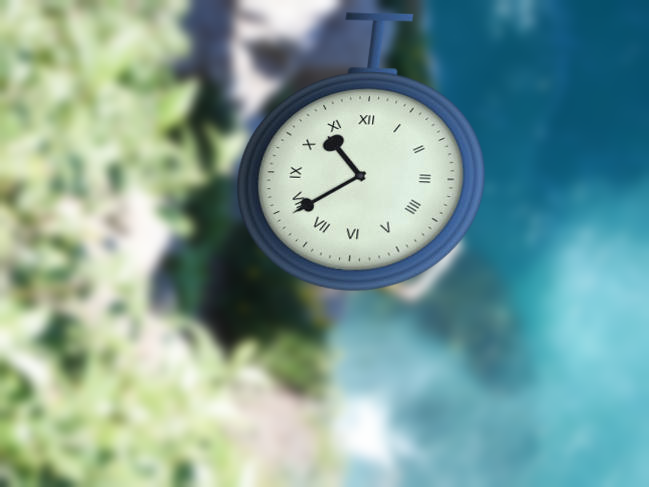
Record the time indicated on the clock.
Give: 10:39
